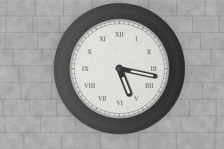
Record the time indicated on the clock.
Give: 5:17
